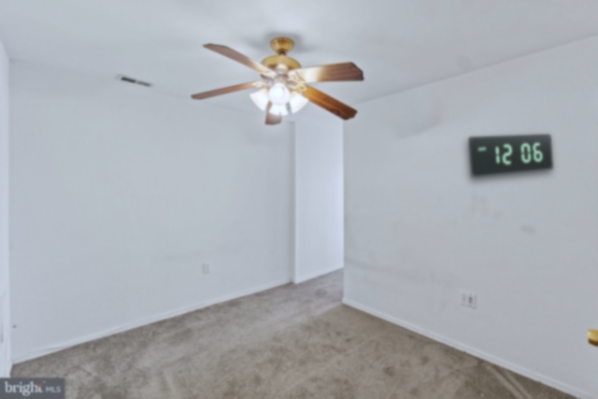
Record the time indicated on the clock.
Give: 12:06
